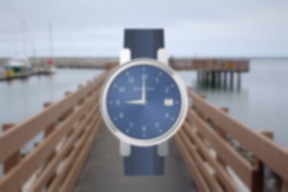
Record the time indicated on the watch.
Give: 9:00
